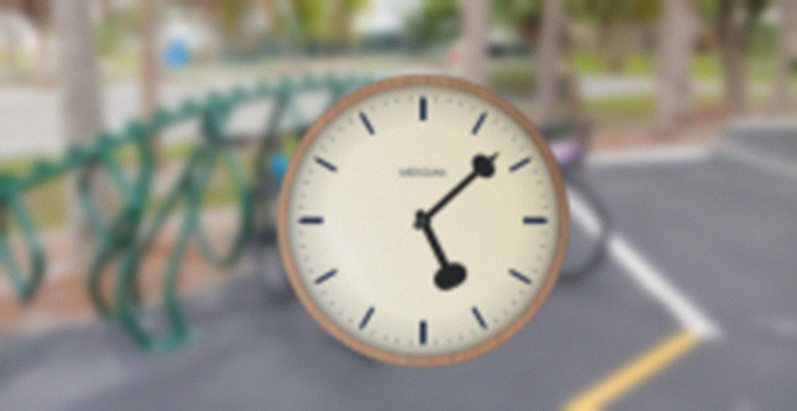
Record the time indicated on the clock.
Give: 5:08
